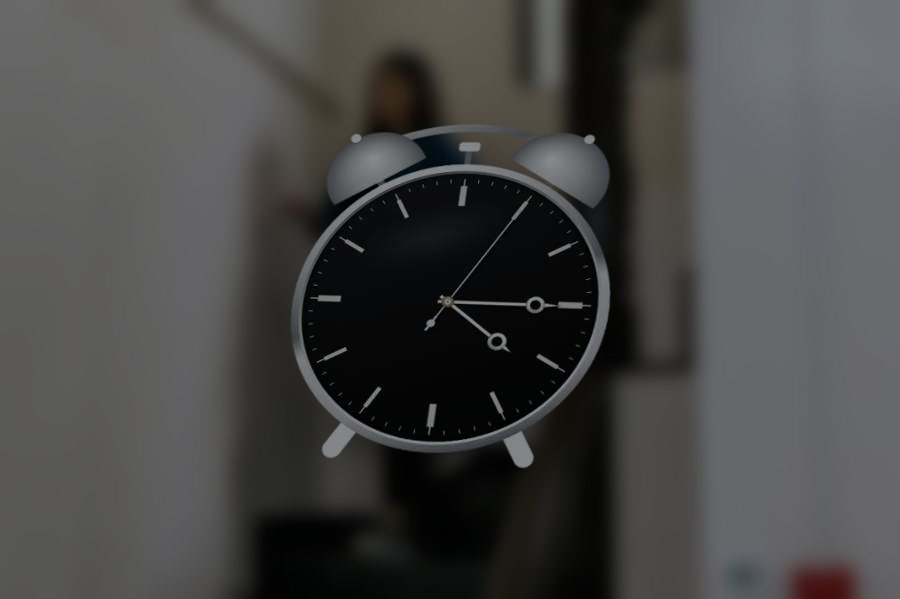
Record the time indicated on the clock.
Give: 4:15:05
